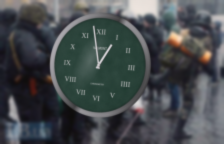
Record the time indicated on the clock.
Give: 12:58
